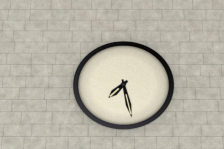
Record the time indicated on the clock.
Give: 7:28
